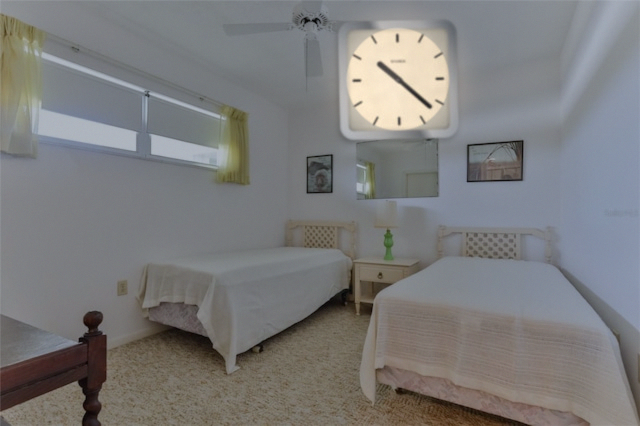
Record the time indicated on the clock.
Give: 10:22
